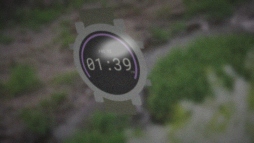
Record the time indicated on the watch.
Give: 1:39
